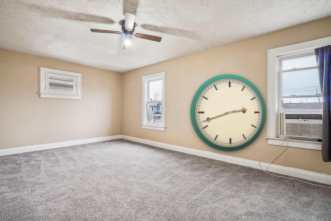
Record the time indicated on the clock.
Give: 2:42
